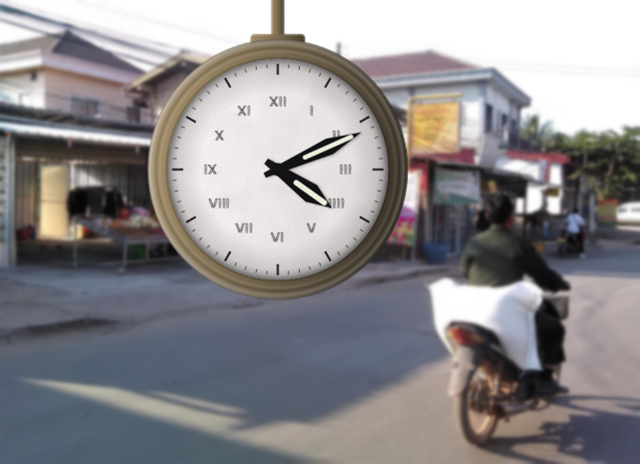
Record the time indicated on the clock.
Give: 4:11
